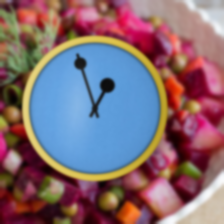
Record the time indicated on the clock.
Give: 12:57
